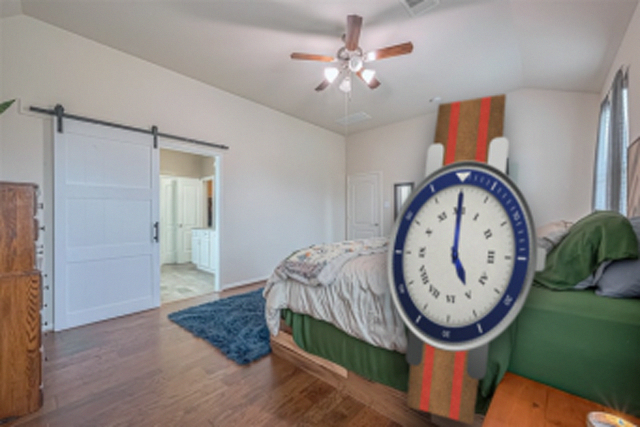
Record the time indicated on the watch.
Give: 5:00
